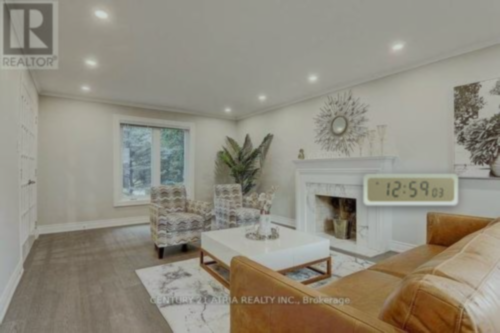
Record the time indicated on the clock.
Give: 12:59
